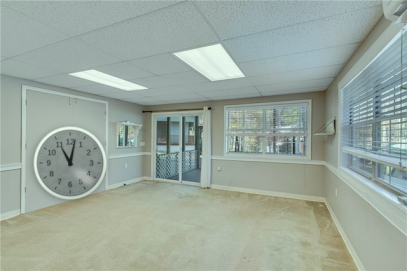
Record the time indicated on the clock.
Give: 11:02
